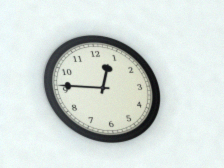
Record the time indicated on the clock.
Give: 12:46
